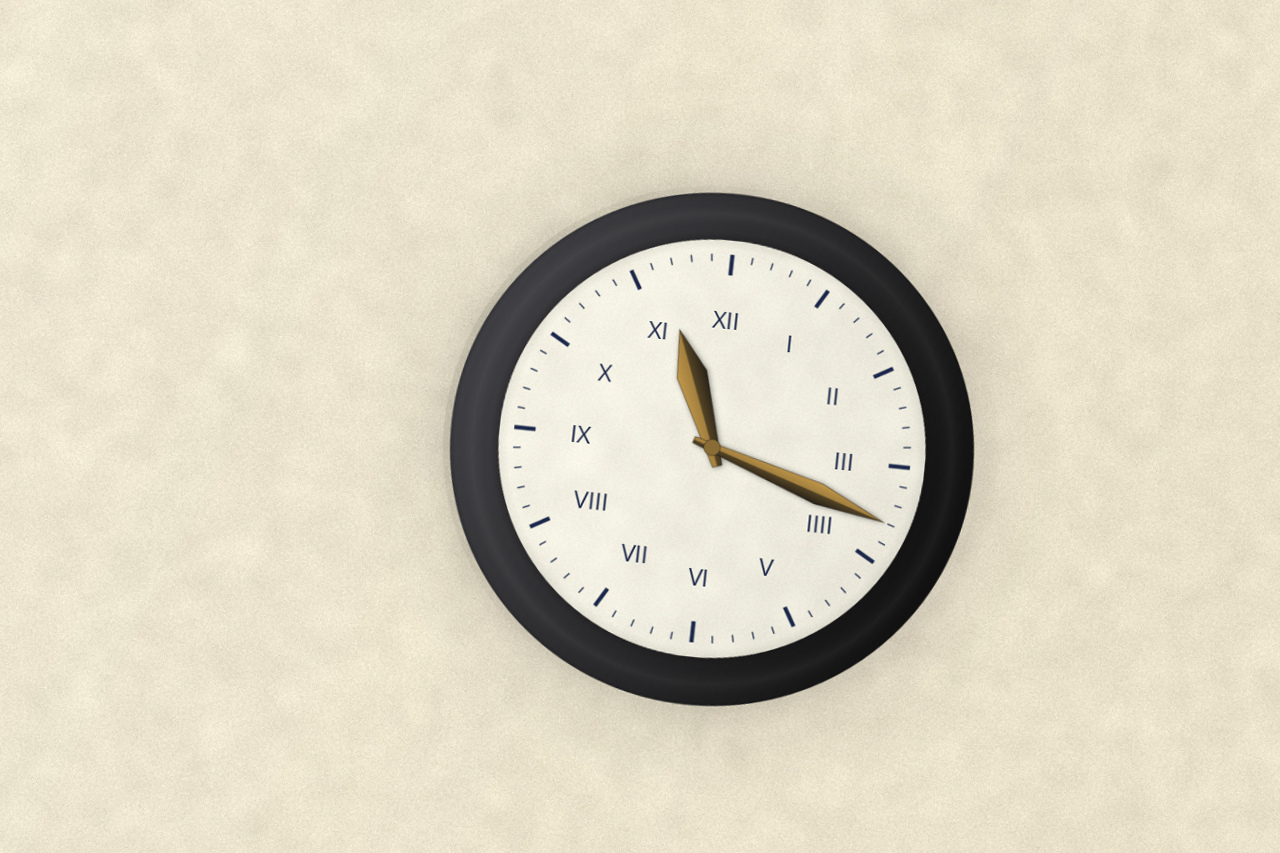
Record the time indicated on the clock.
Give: 11:18
